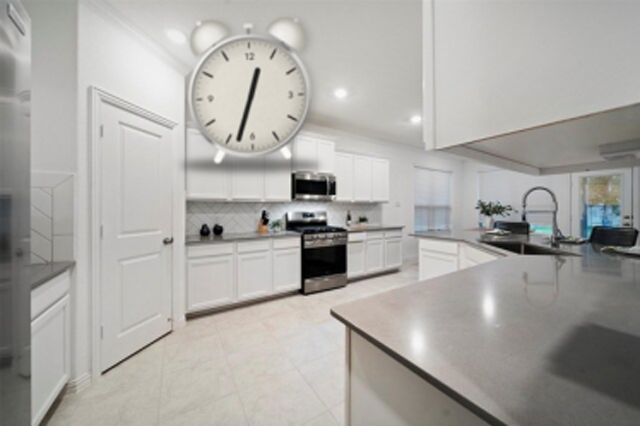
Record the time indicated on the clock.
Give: 12:33
